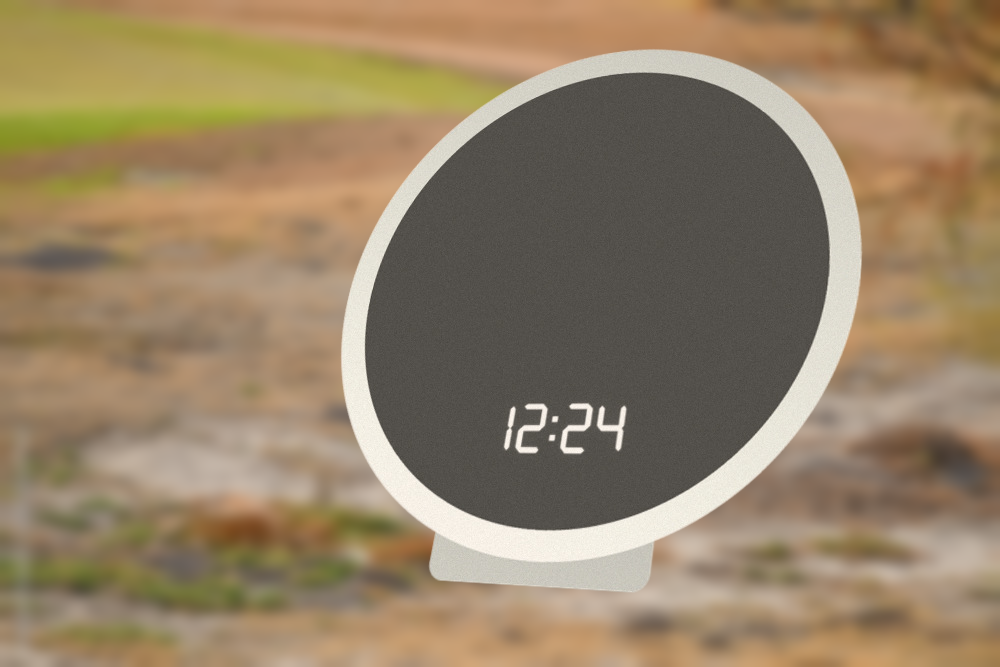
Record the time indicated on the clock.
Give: 12:24
